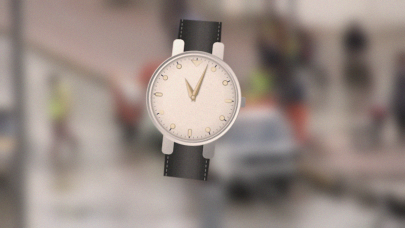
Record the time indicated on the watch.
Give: 11:03
